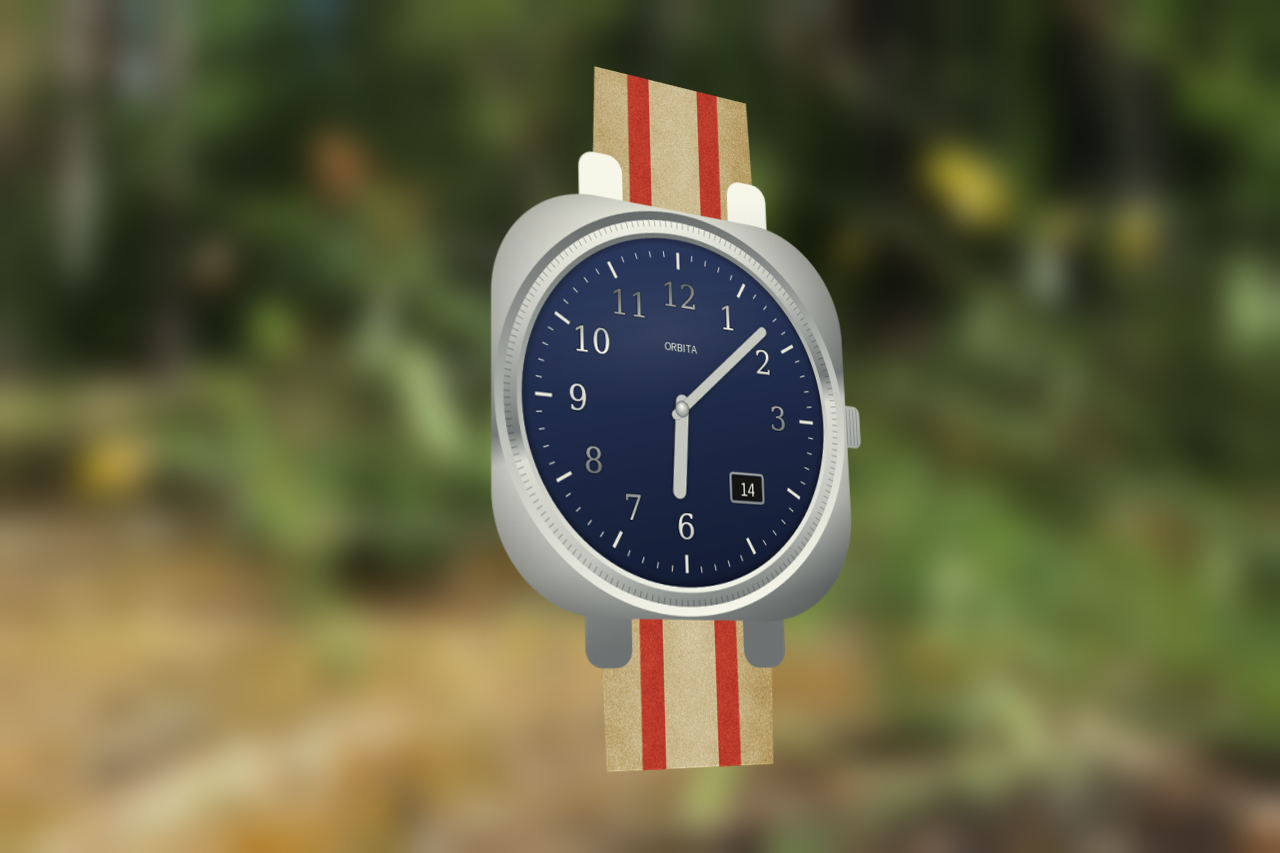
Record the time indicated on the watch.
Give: 6:08
